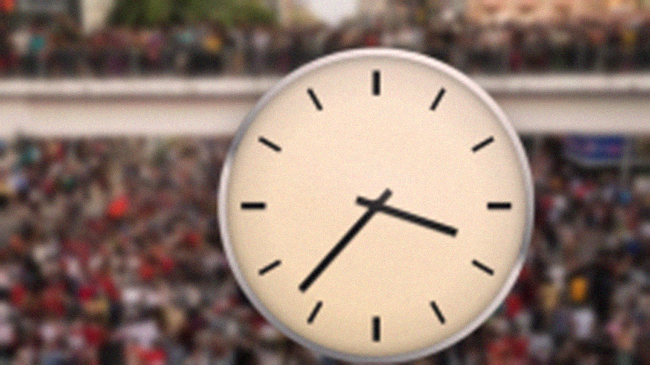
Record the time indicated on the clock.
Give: 3:37
